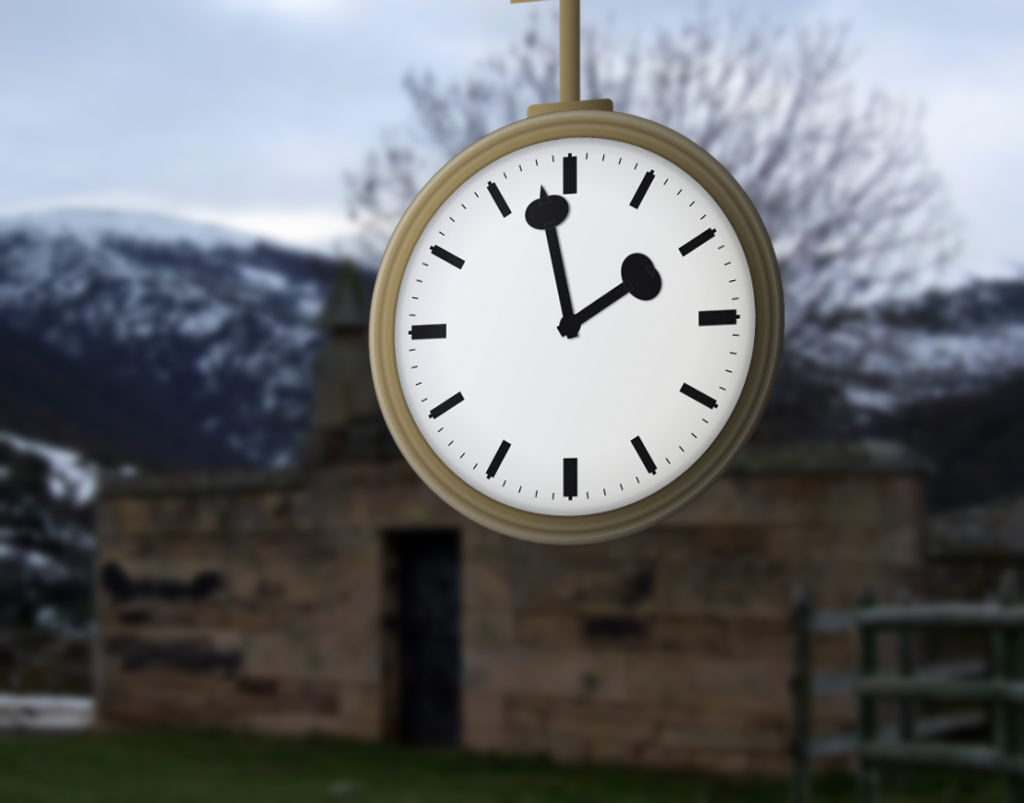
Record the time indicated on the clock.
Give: 1:58
